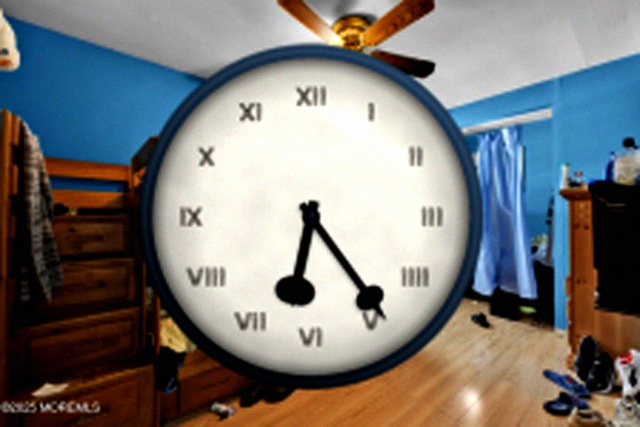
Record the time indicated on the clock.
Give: 6:24
